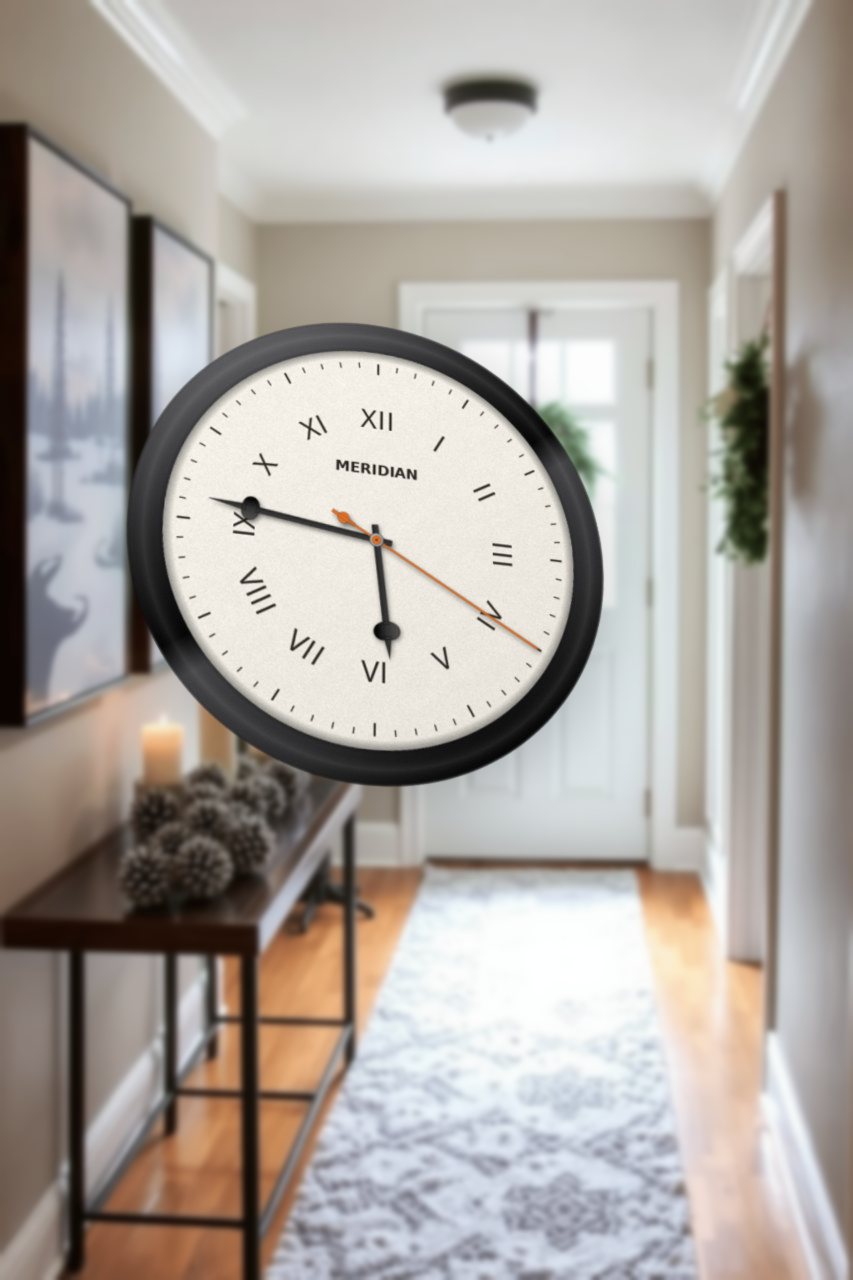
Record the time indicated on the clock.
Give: 5:46:20
